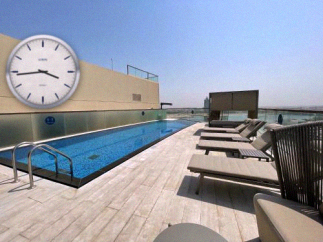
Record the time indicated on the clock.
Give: 3:44
